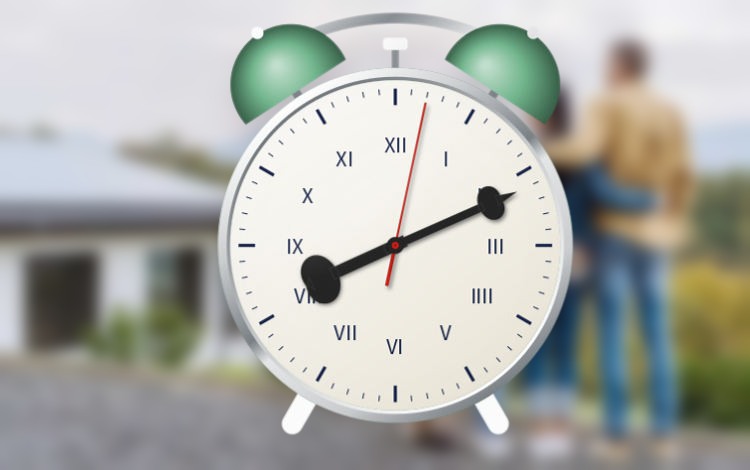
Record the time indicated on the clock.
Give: 8:11:02
